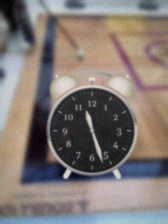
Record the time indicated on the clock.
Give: 11:27
